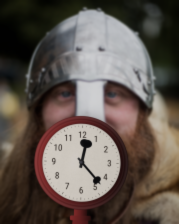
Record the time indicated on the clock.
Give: 12:23
